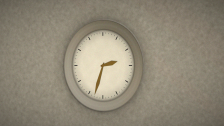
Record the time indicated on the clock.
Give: 2:33
